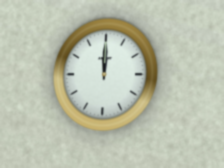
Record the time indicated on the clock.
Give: 12:00
